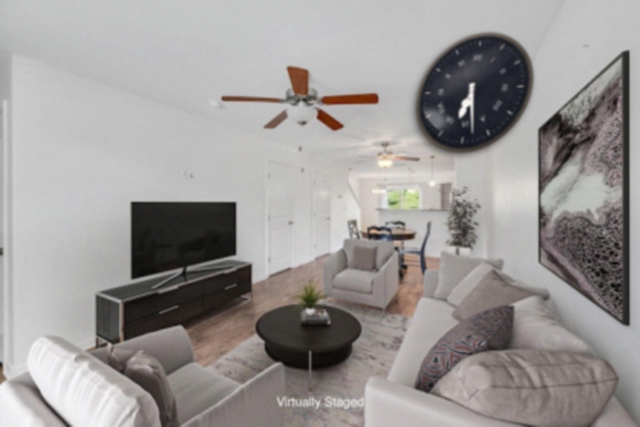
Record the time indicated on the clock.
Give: 6:28
